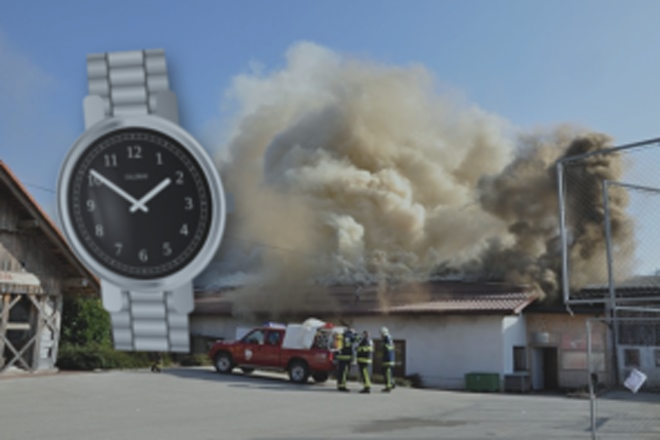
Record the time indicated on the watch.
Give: 1:51
